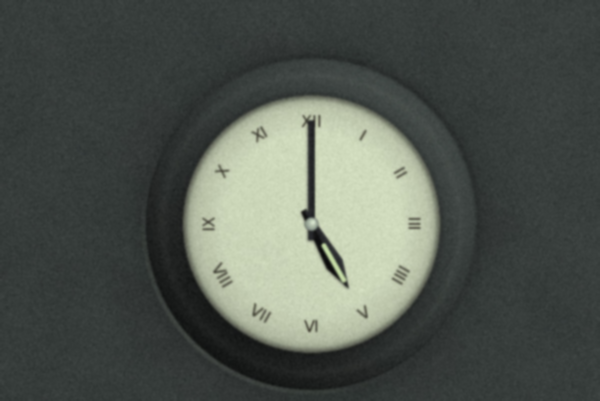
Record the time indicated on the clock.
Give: 5:00
